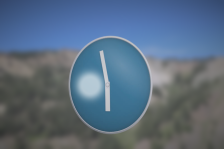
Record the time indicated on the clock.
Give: 5:58
